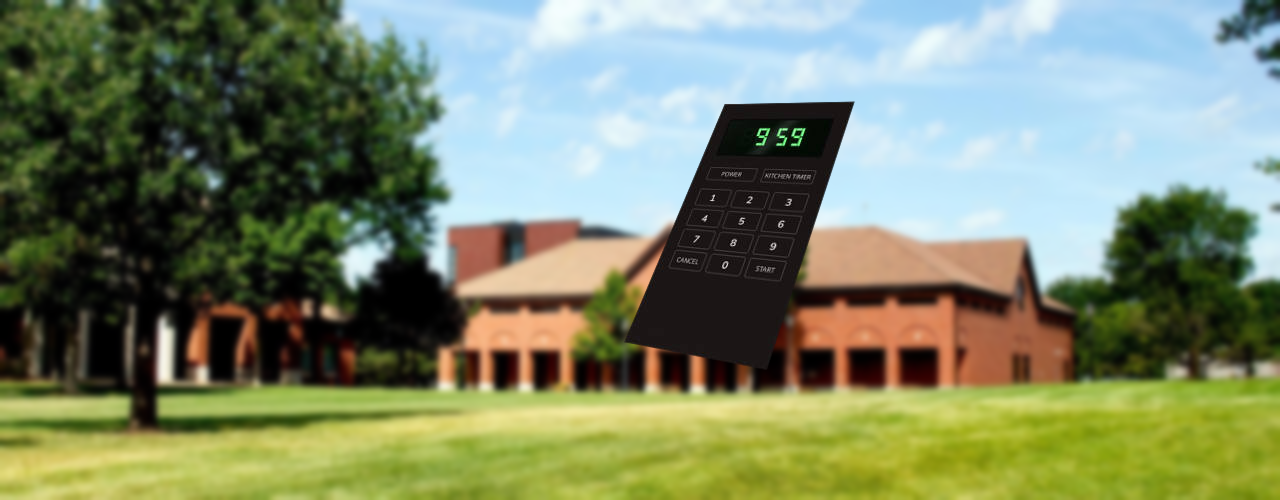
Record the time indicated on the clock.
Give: 9:59
